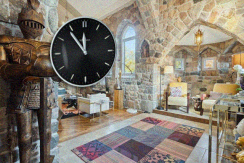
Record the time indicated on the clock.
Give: 11:54
